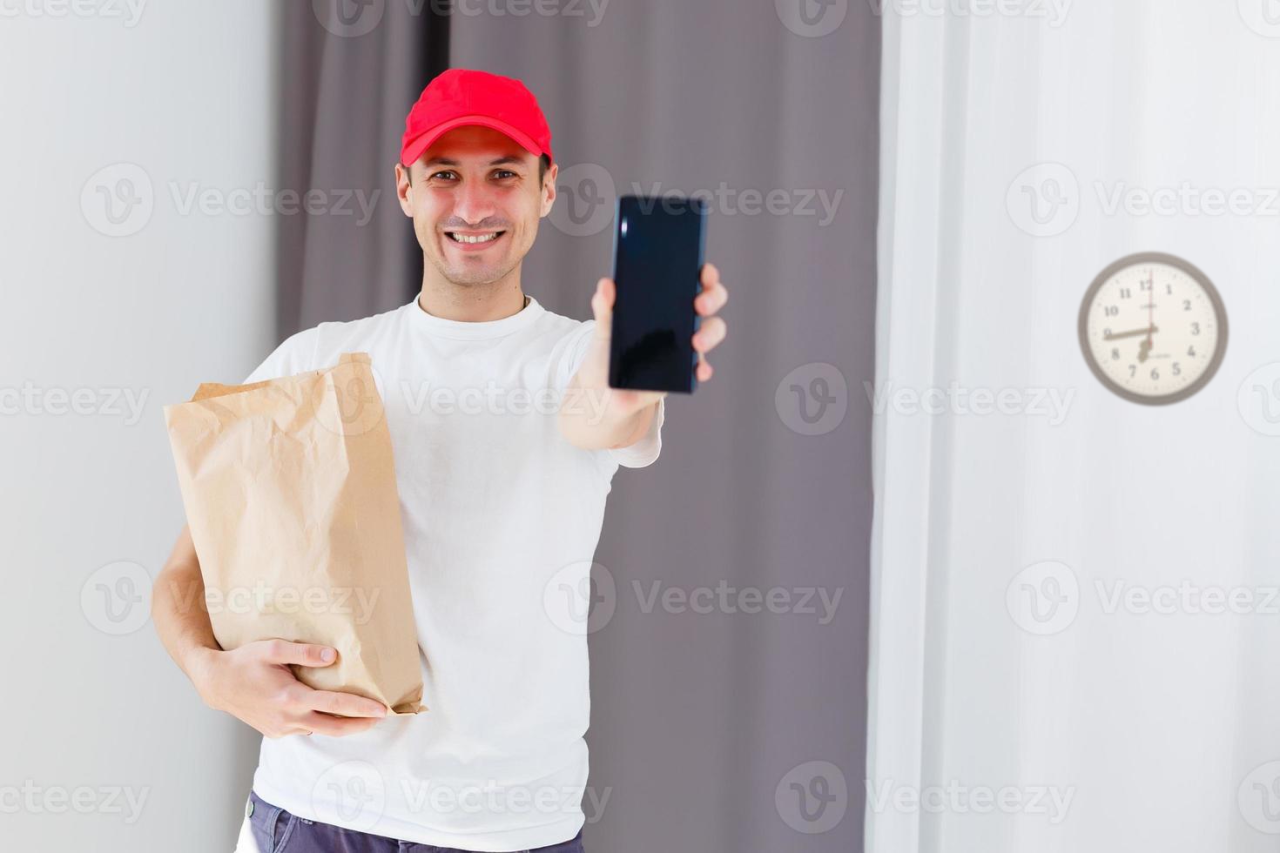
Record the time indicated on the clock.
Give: 6:44:01
